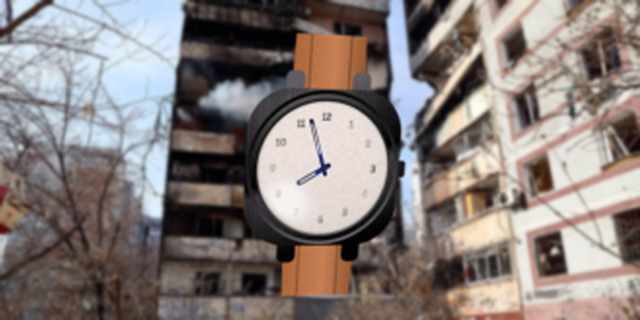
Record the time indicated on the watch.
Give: 7:57
